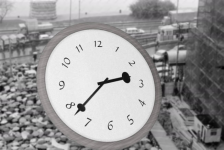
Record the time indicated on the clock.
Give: 2:38
